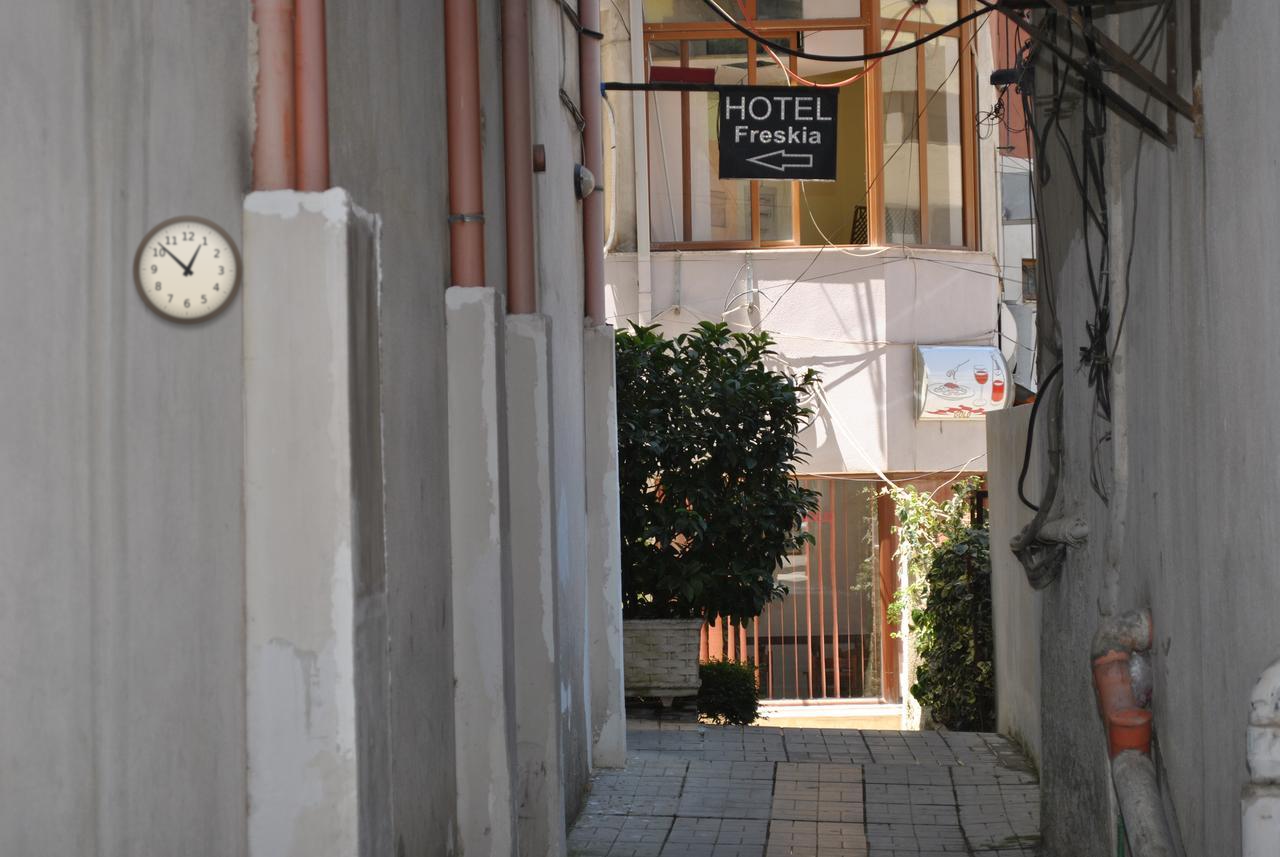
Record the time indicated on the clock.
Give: 12:52
